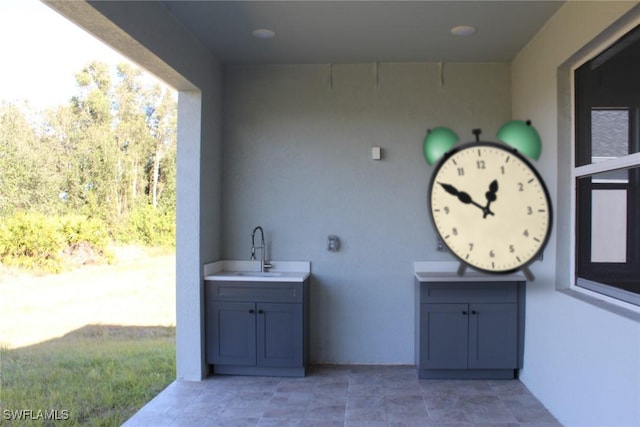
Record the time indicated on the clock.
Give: 12:50
